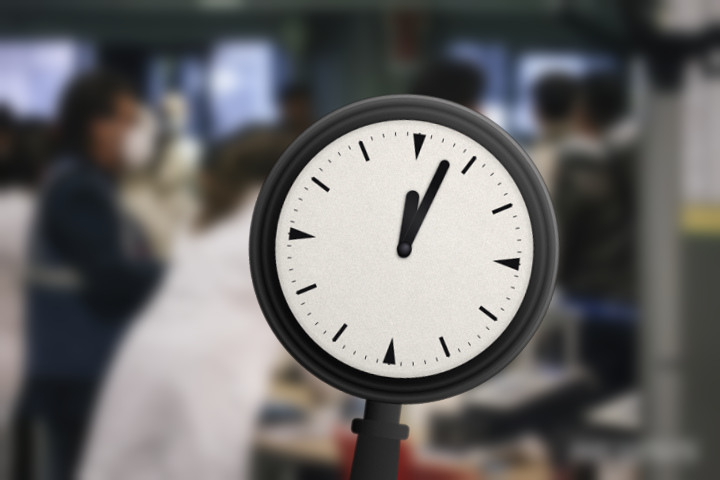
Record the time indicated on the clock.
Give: 12:03
